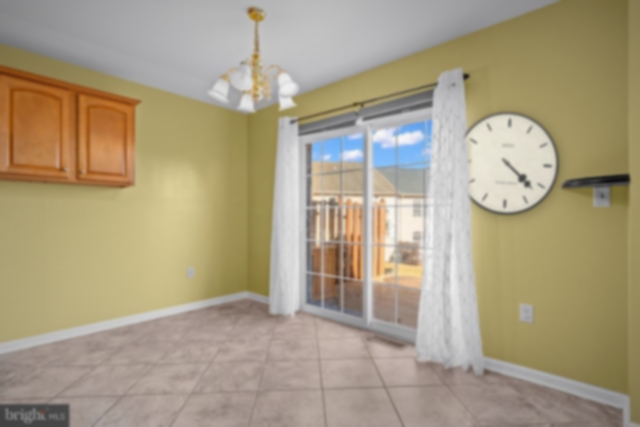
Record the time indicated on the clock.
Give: 4:22
